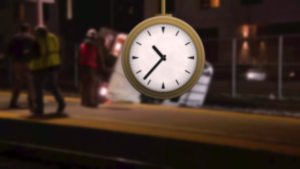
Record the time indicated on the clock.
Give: 10:37
